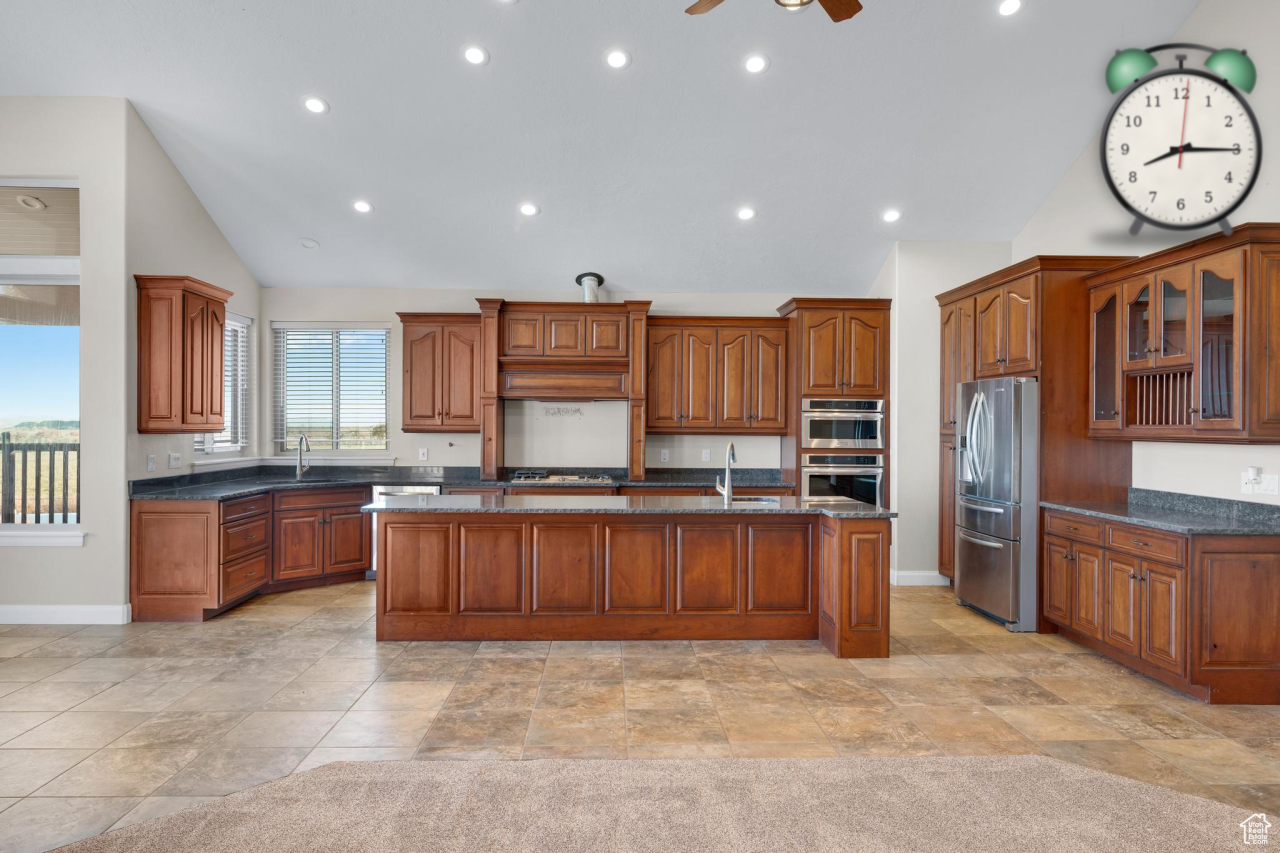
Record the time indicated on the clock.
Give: 8:15:01
